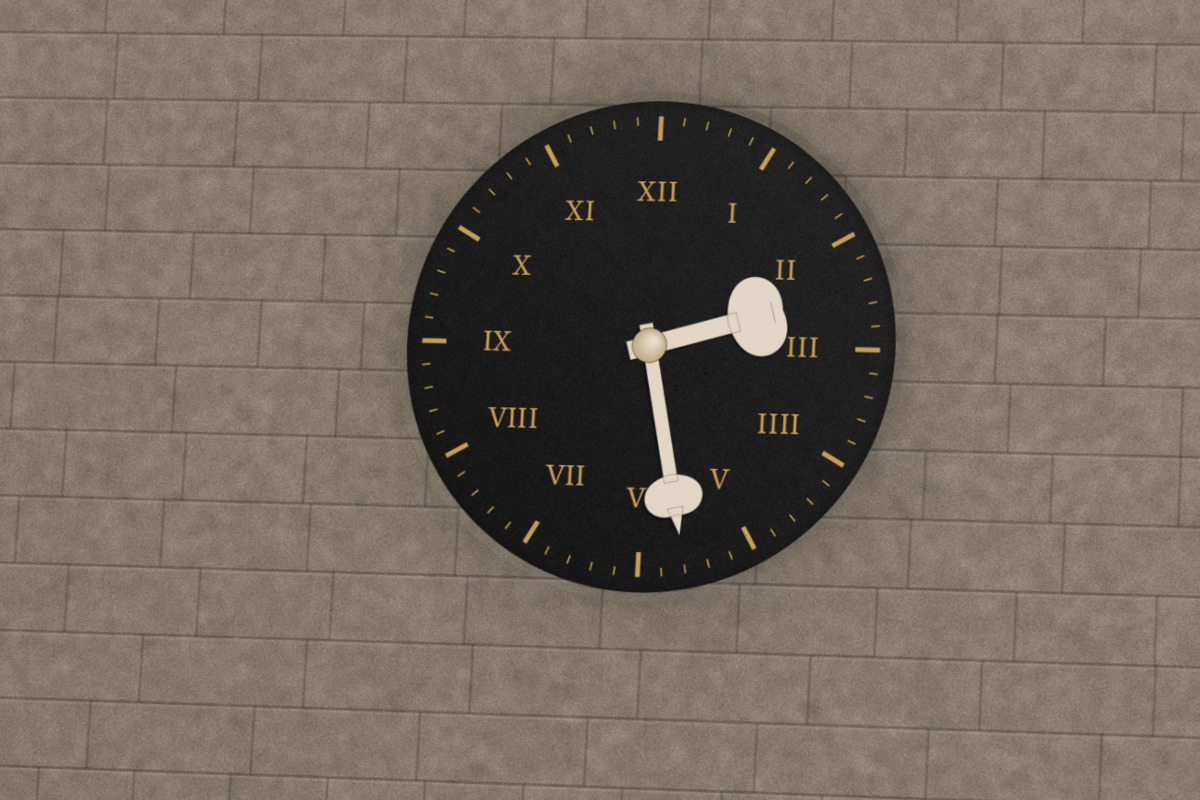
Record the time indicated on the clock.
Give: 2:28
